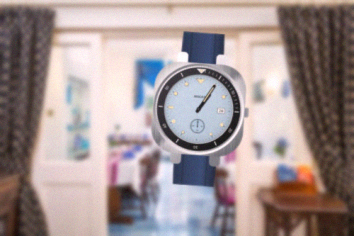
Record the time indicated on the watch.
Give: 1:05
